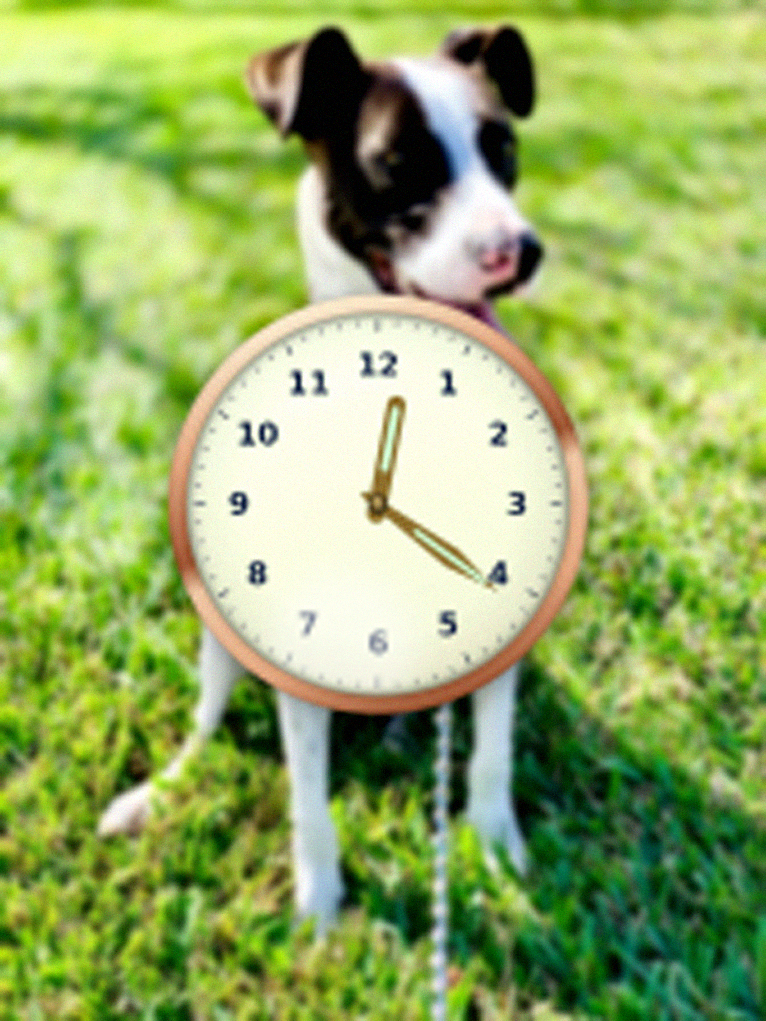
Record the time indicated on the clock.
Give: 12:21
